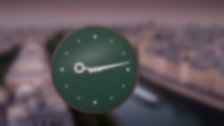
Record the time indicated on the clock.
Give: 9:13
